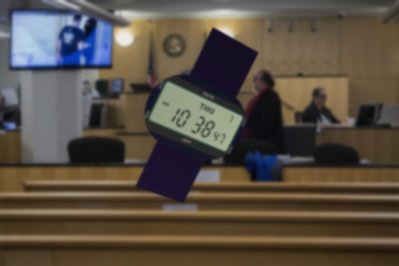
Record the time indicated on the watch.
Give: 10:38:47
